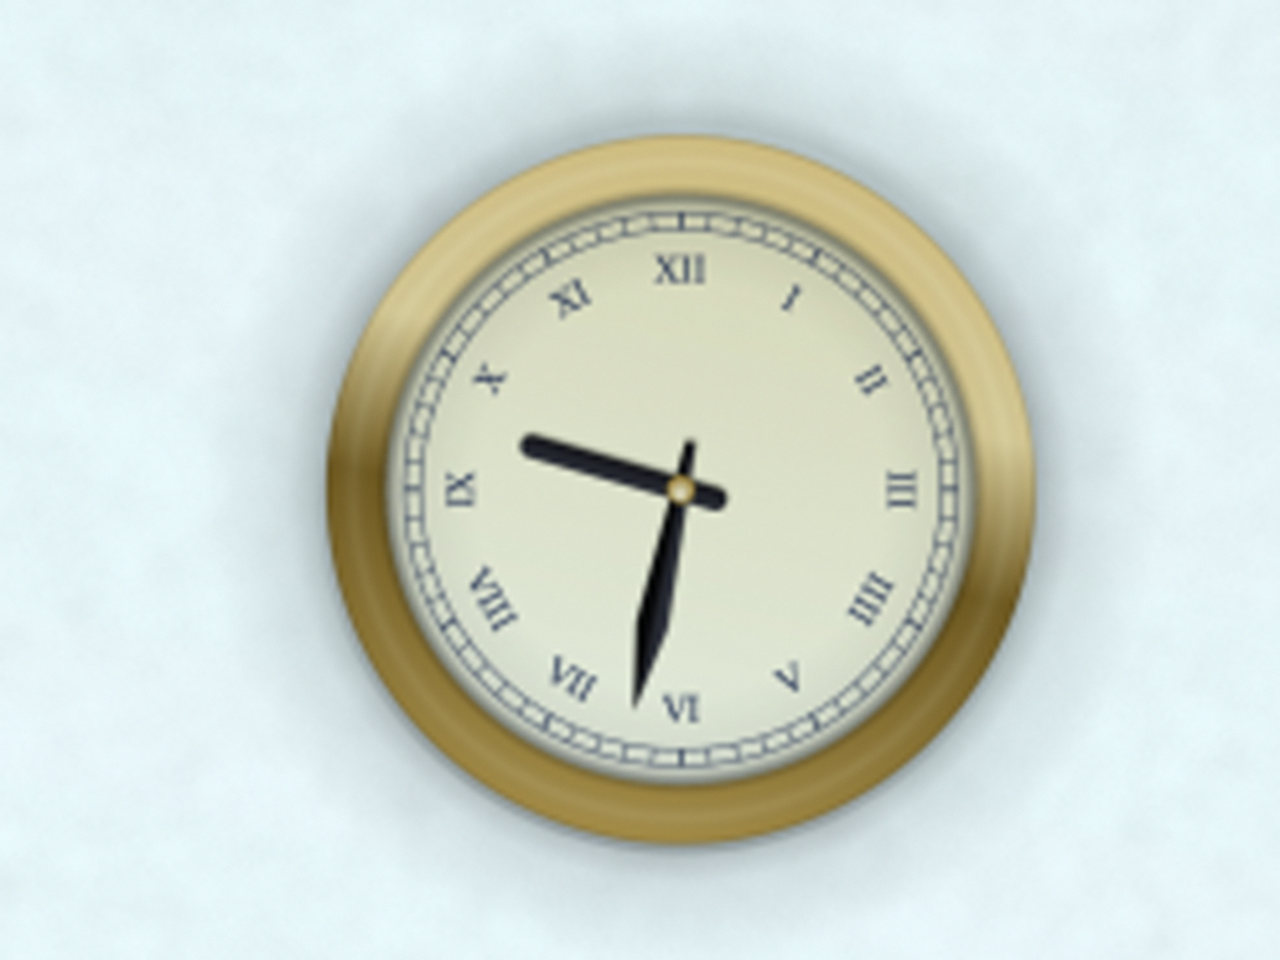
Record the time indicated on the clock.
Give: 9:32
